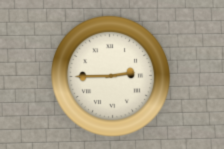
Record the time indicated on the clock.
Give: 2:45
